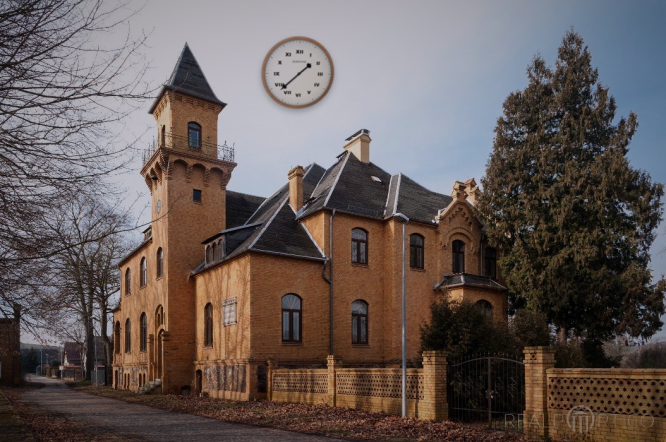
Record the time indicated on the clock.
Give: 1:38
